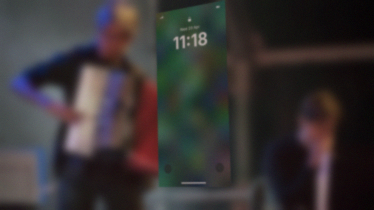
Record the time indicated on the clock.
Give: 11:18
